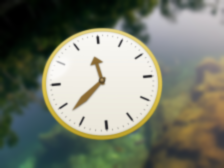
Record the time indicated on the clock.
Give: 11:38
